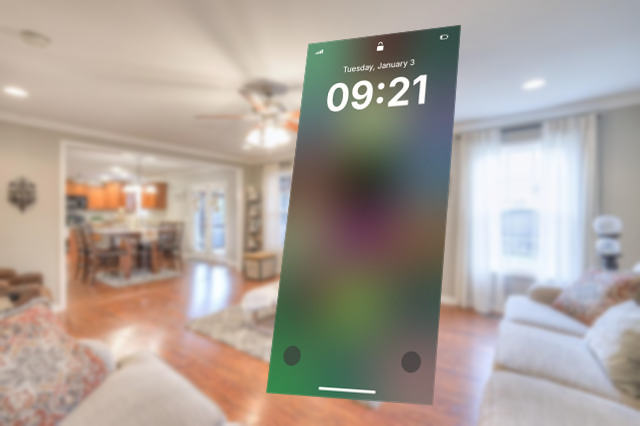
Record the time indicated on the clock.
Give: 9:21
